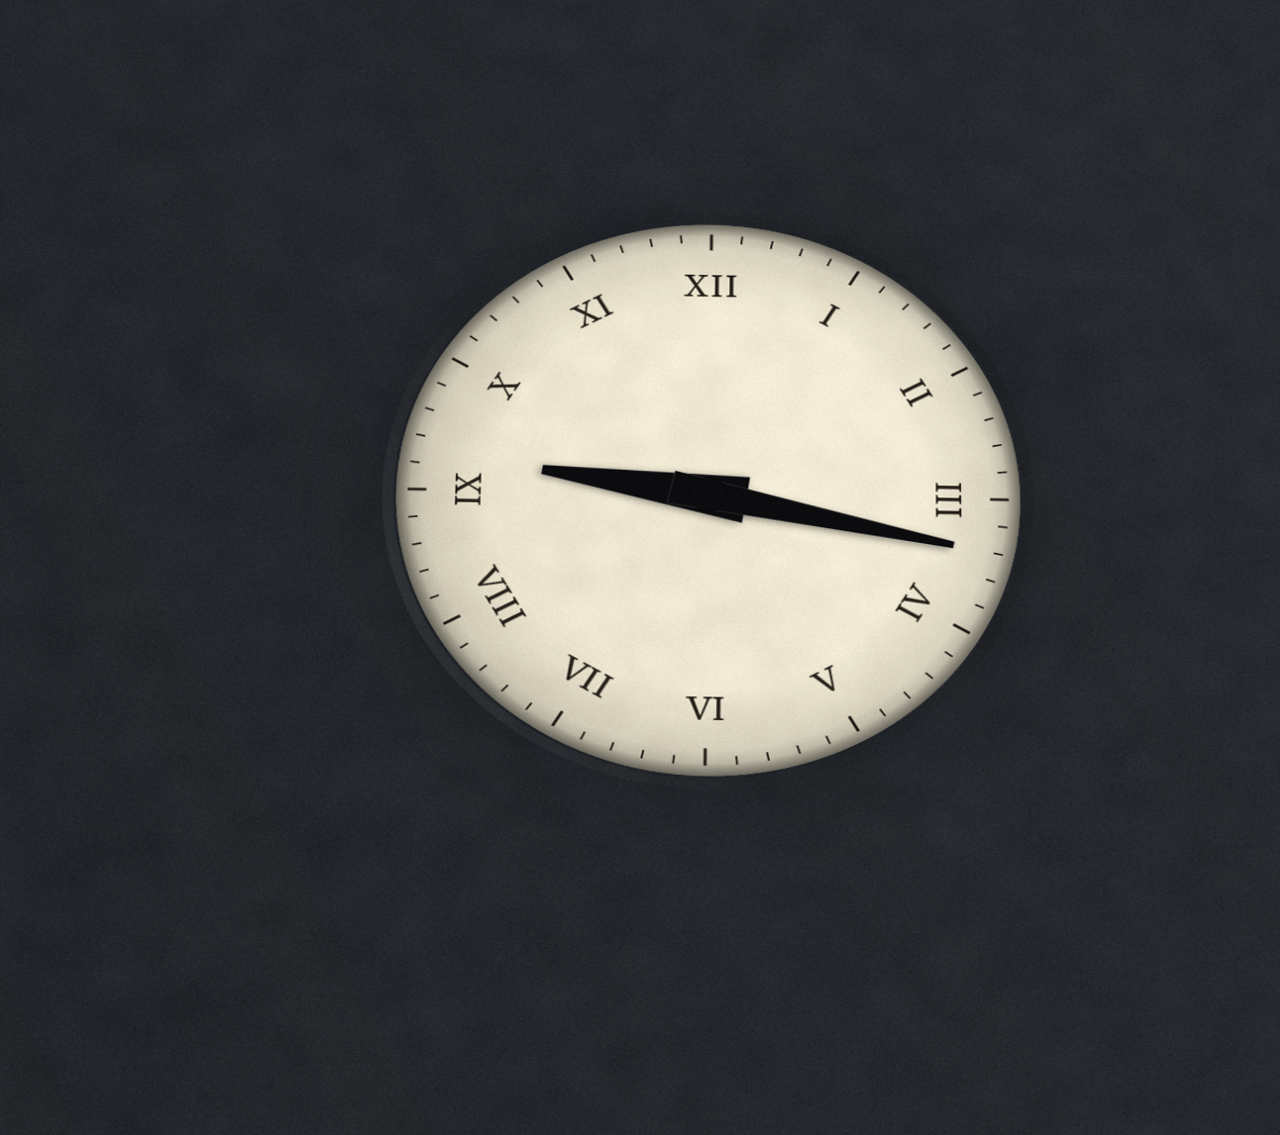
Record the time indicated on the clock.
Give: 9:17
